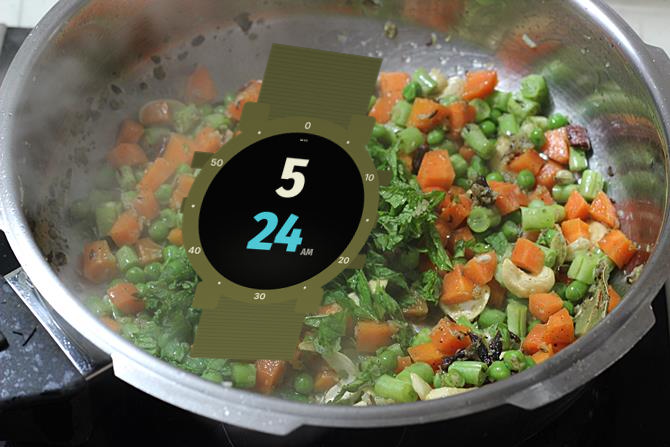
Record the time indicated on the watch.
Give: 5:24
